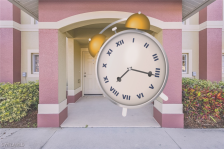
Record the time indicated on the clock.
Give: 8:21
